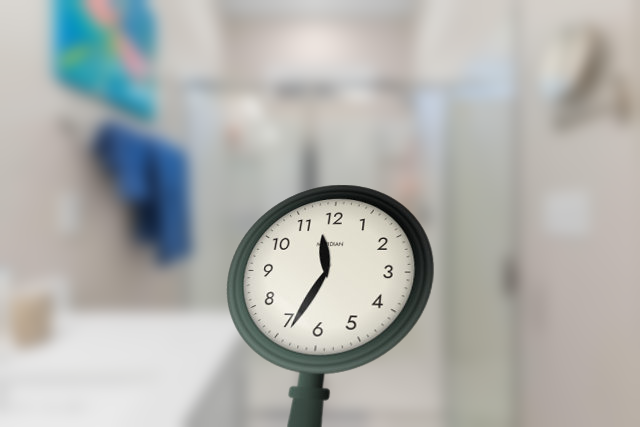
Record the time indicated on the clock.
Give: 11:34
